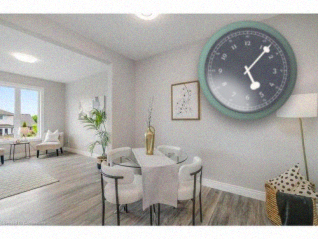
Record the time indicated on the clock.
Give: 5:07
